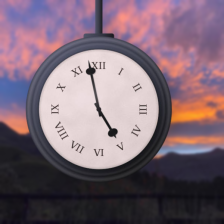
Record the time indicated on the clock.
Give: 4:58
